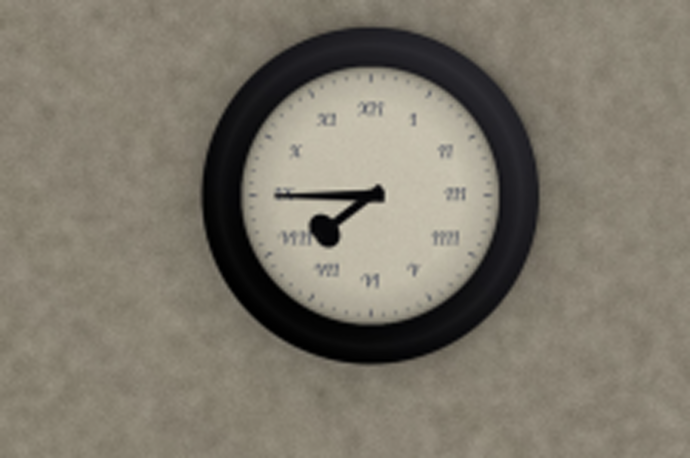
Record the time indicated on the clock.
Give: 7:45
